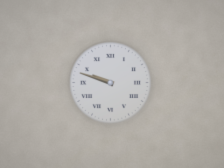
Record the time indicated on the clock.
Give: 9:48
